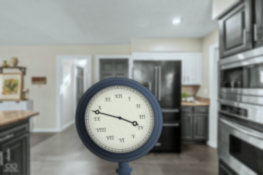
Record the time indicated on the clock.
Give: 3:48
